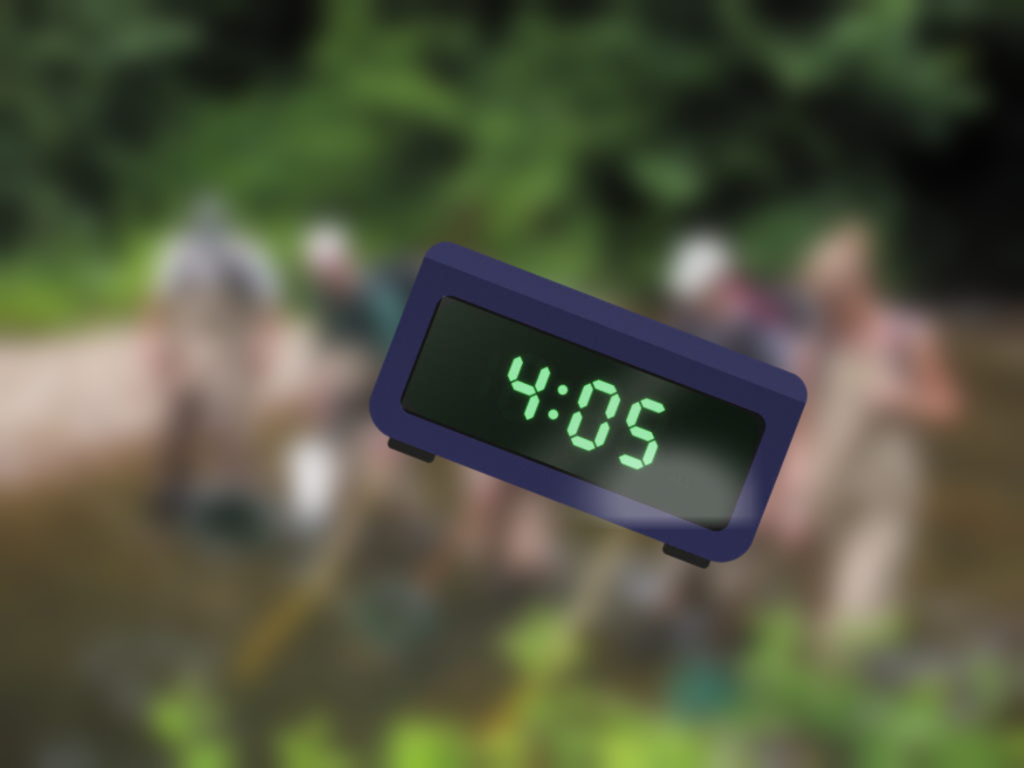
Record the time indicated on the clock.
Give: 4:05
